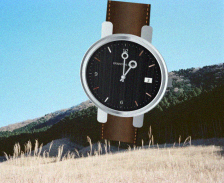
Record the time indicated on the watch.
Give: 1:00
